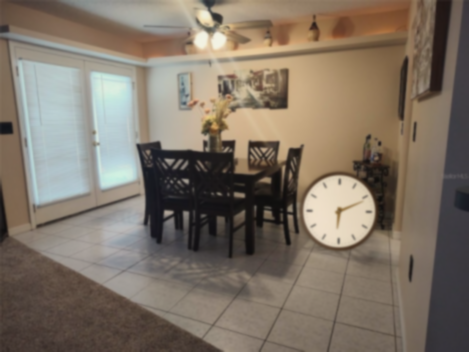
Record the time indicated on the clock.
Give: 6:11
